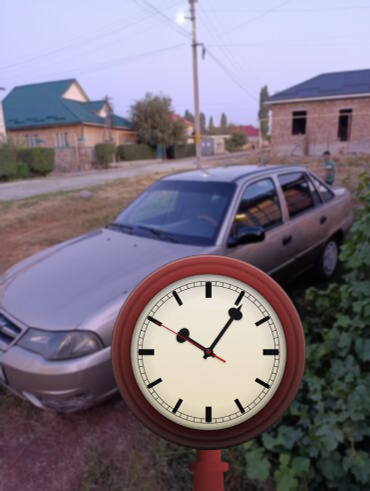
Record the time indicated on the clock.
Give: 10:05:50
